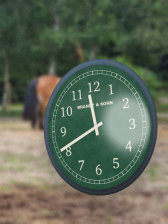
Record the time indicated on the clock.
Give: 11:41
